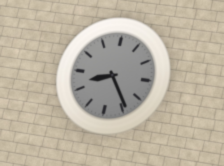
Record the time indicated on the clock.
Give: 8:24
